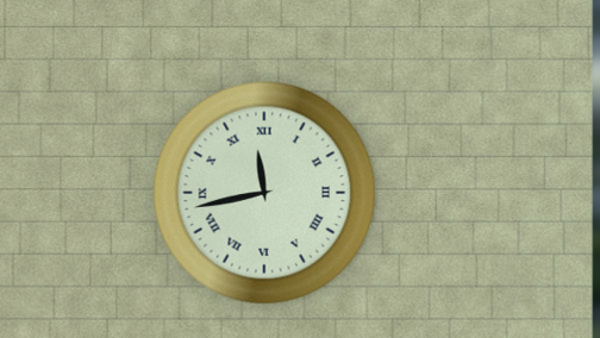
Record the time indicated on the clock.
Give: 11:43
